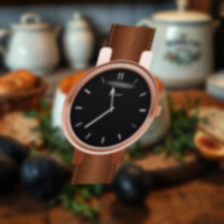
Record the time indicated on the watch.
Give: 11:38
